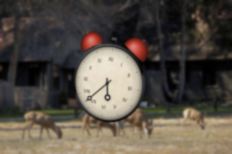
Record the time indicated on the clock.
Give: 5:37
